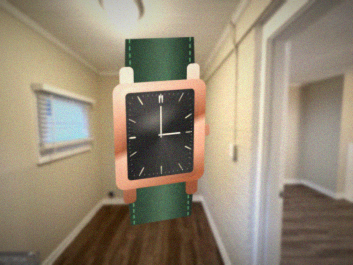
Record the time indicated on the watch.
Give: 3:00
